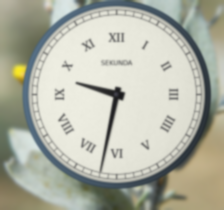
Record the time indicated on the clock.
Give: 9:32
